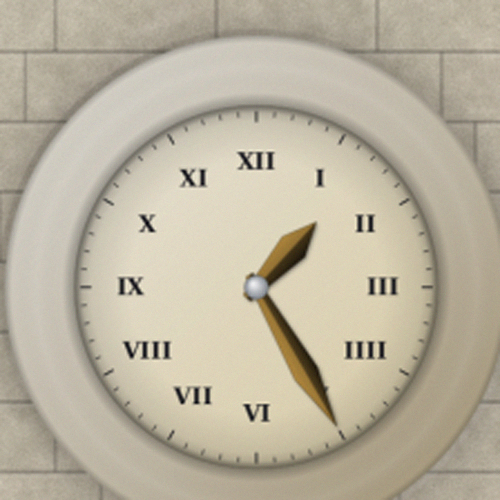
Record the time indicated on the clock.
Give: 1:25
